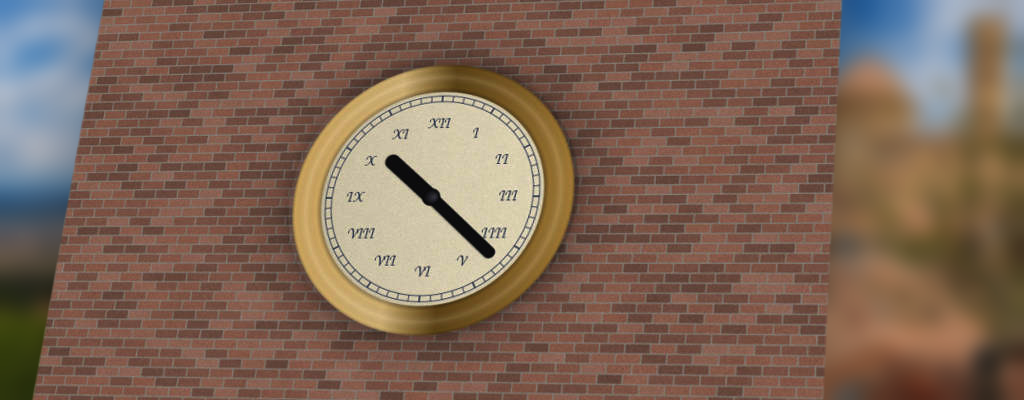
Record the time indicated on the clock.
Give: 10:22
